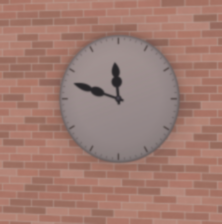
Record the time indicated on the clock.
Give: 11:48
